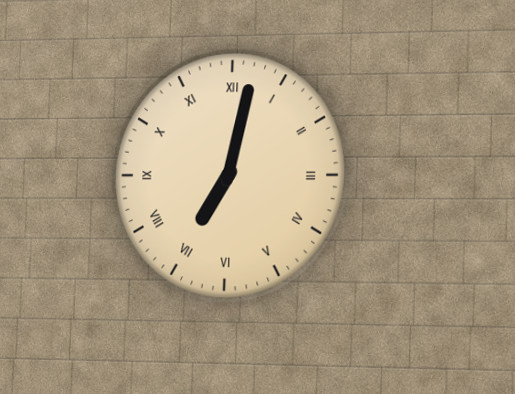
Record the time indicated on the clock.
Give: 7:02
